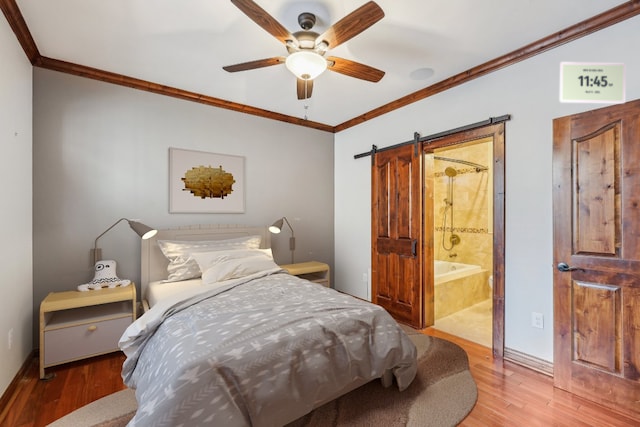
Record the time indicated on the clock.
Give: 11:45
